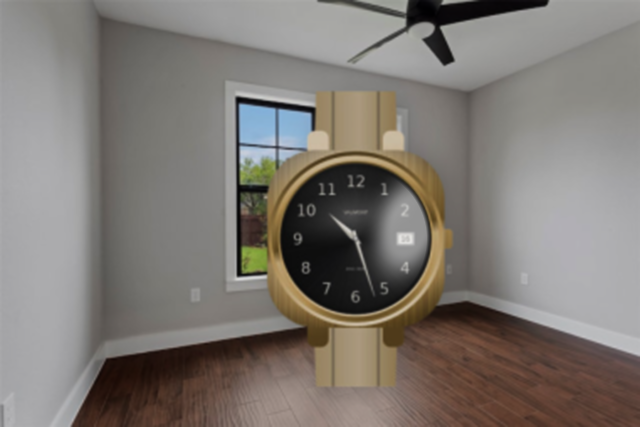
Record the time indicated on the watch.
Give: 10:27
